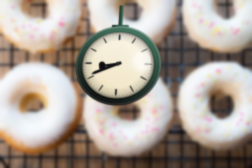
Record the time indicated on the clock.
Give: 8:41
